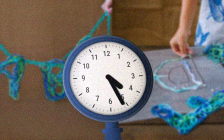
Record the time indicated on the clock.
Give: 4:26
